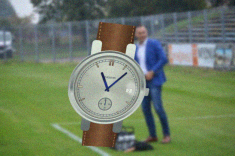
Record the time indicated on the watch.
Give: 11:07
